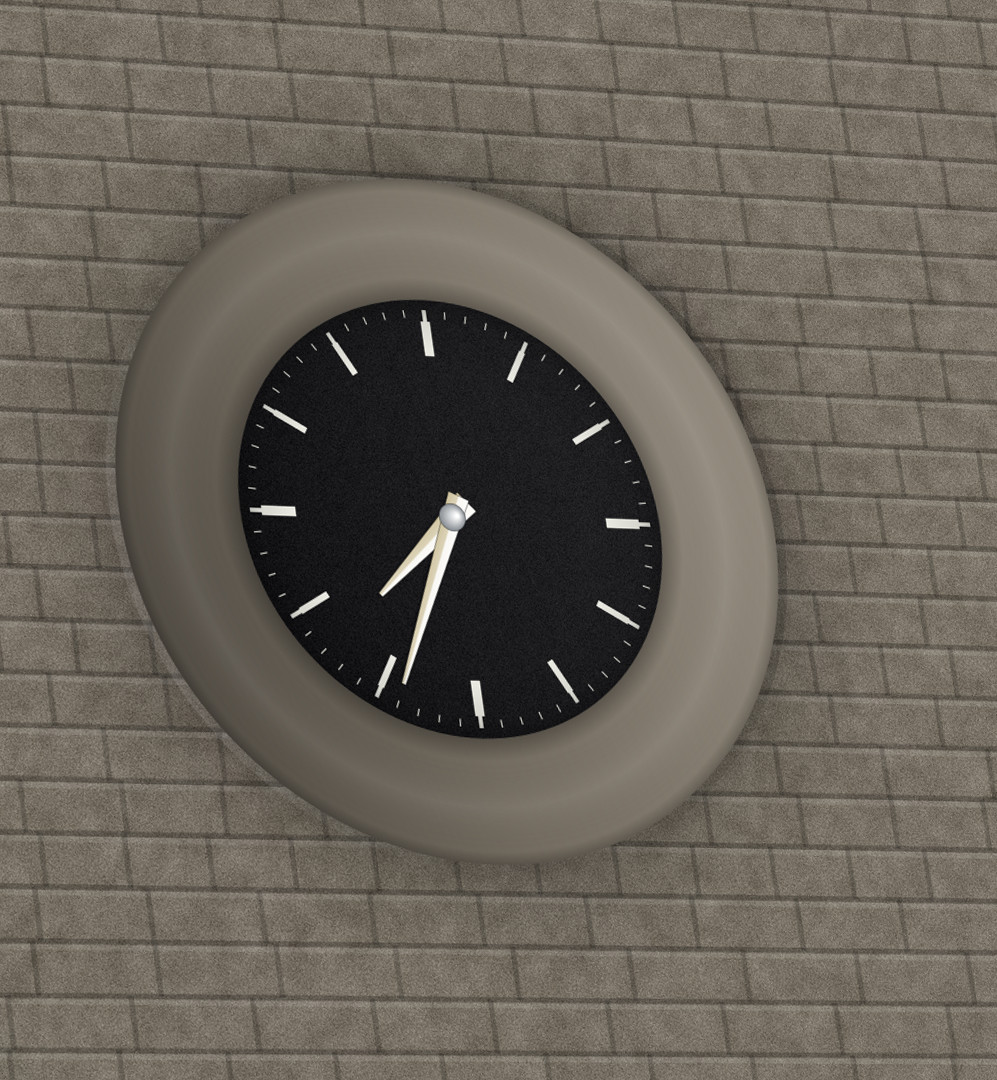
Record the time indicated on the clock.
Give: 7:34
